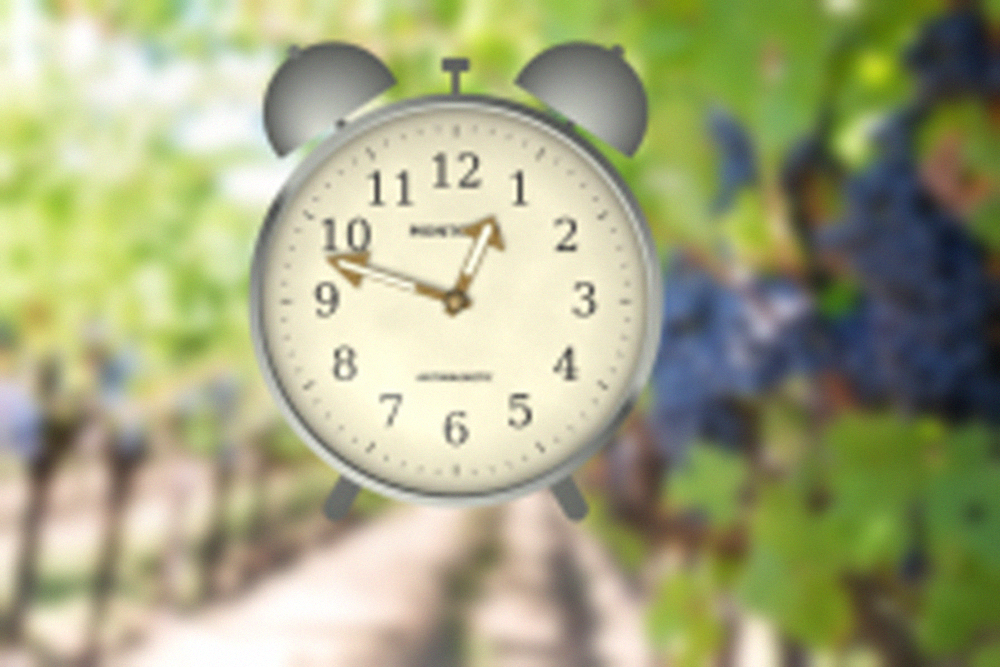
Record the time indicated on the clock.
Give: 12:48
